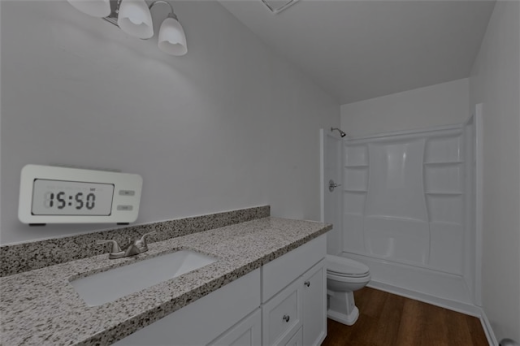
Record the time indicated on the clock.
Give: 15:50
